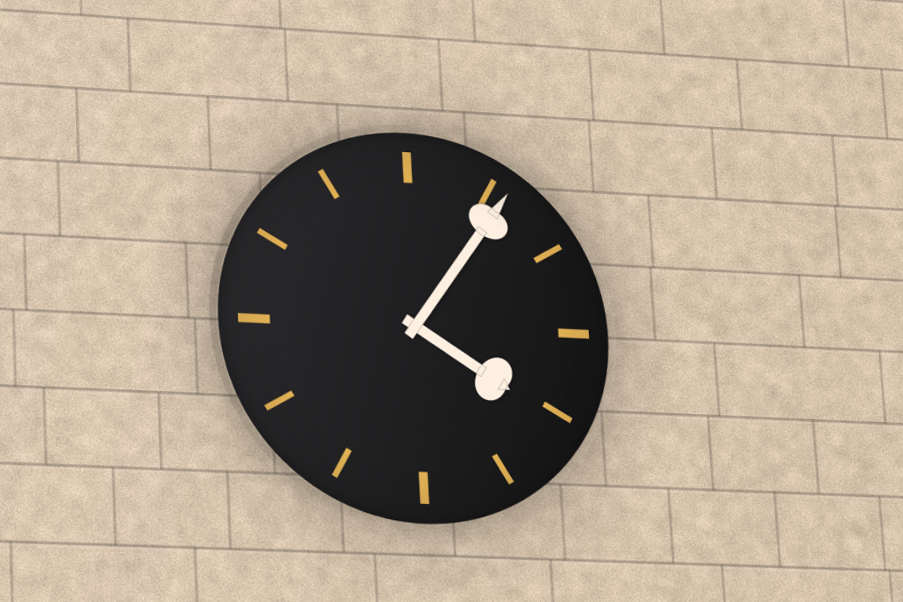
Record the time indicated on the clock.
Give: 4:06
